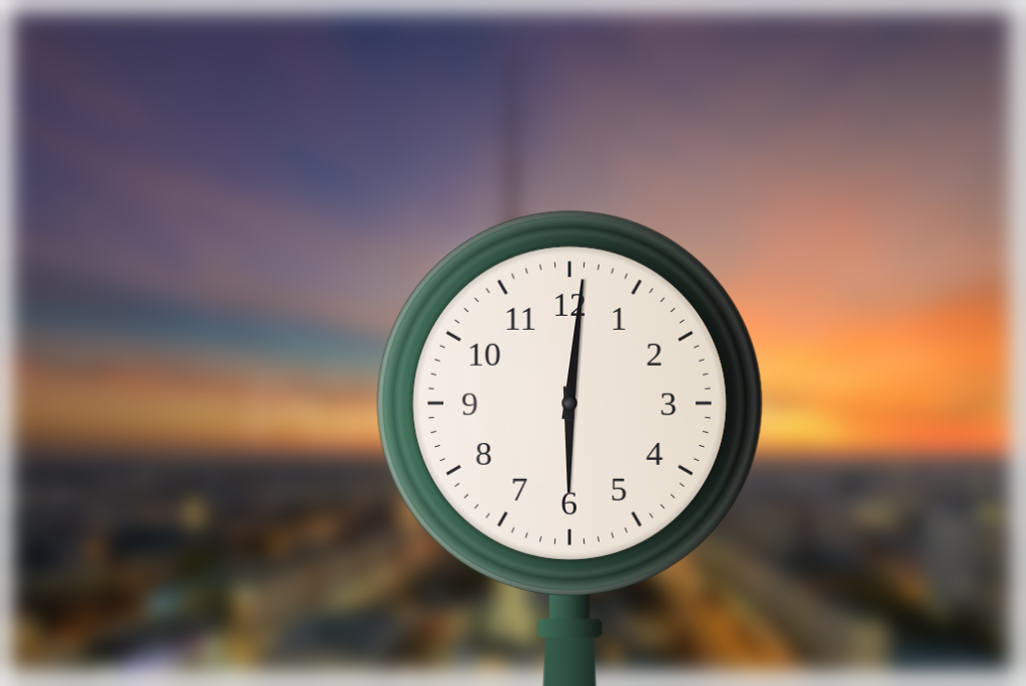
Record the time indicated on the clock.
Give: 6:01
